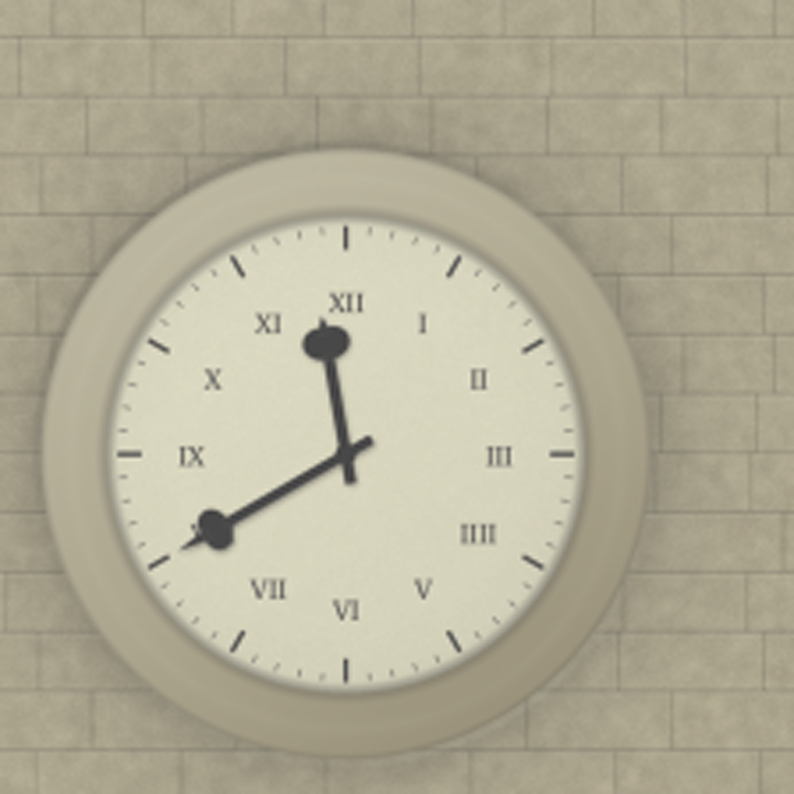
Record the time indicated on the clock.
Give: 11:40
